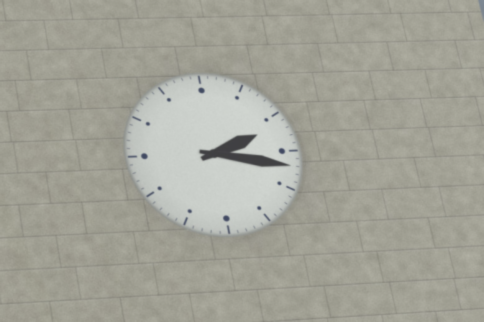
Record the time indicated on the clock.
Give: 2:17
